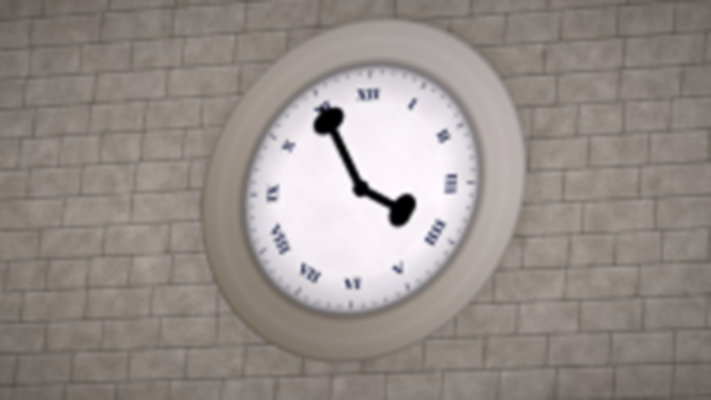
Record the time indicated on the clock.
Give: 3:55
